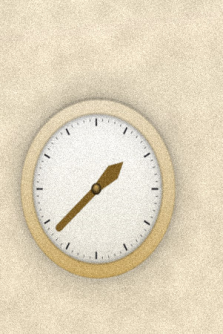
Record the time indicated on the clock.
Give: 1:38
